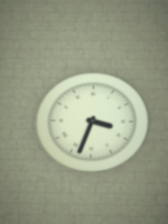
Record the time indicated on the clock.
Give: 3:33
